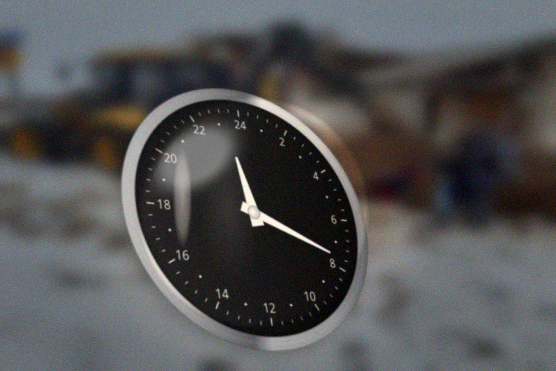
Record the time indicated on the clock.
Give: 23:19
